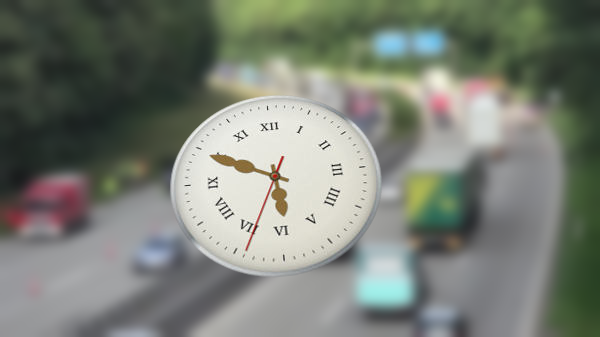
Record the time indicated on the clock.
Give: 5:49:34
